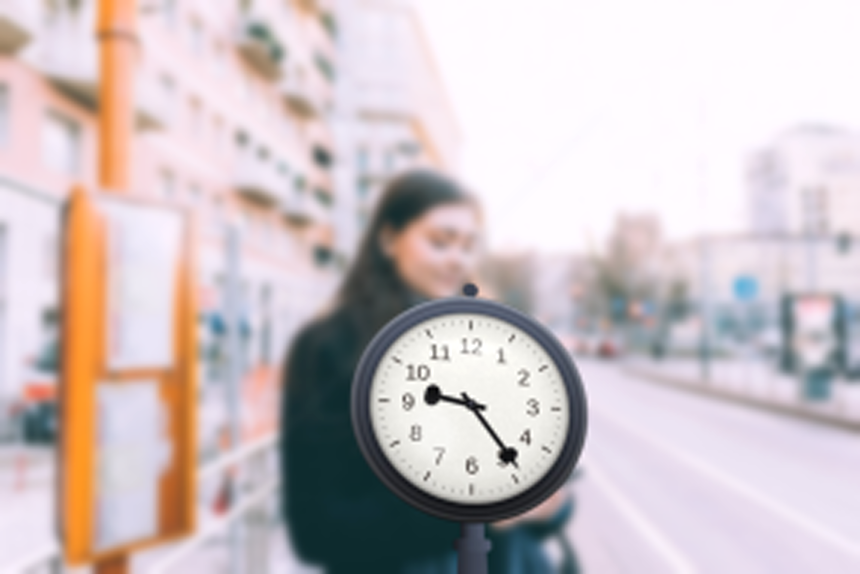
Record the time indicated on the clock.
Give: 9:24
